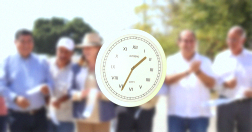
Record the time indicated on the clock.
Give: 1:34
